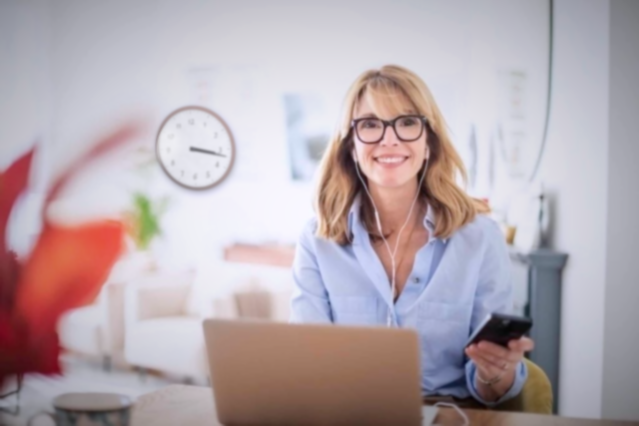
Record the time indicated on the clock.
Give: 3:17
